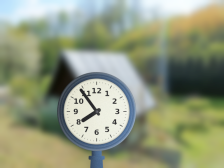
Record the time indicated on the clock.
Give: 7:54
